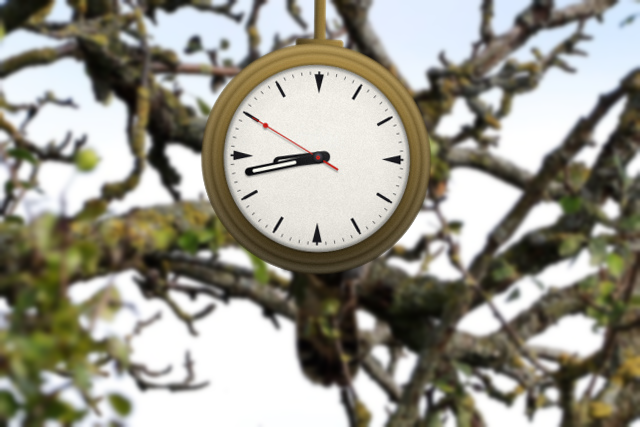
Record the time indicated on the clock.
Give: 8:42:50
